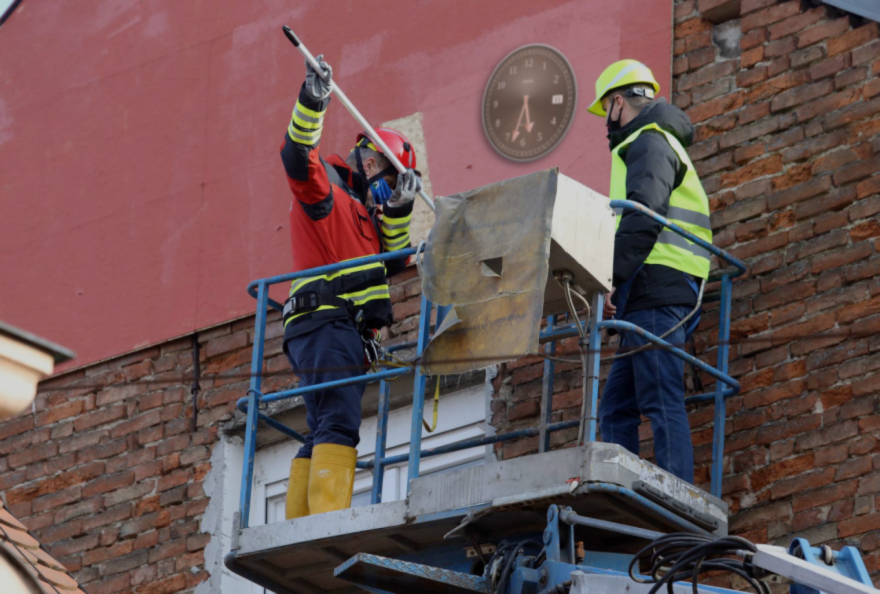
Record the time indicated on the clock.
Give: 5:33
